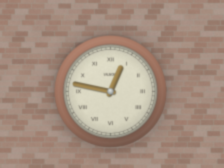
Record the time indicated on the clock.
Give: 12:47
